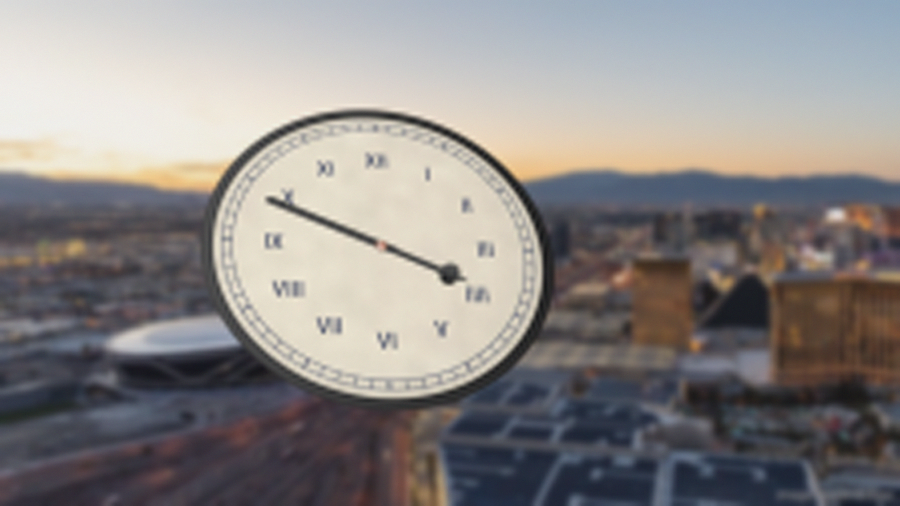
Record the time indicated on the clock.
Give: 3:49
